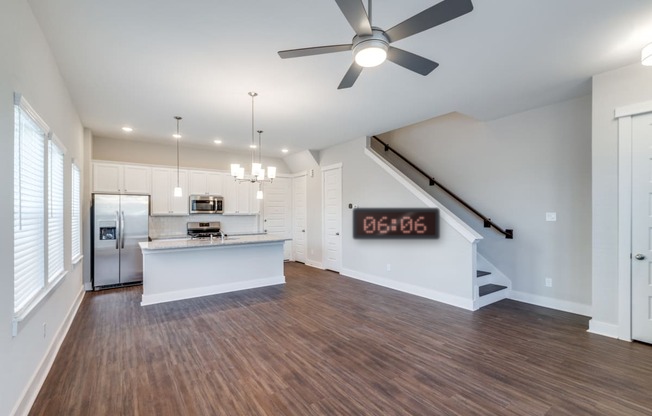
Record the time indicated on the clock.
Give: 6:06
